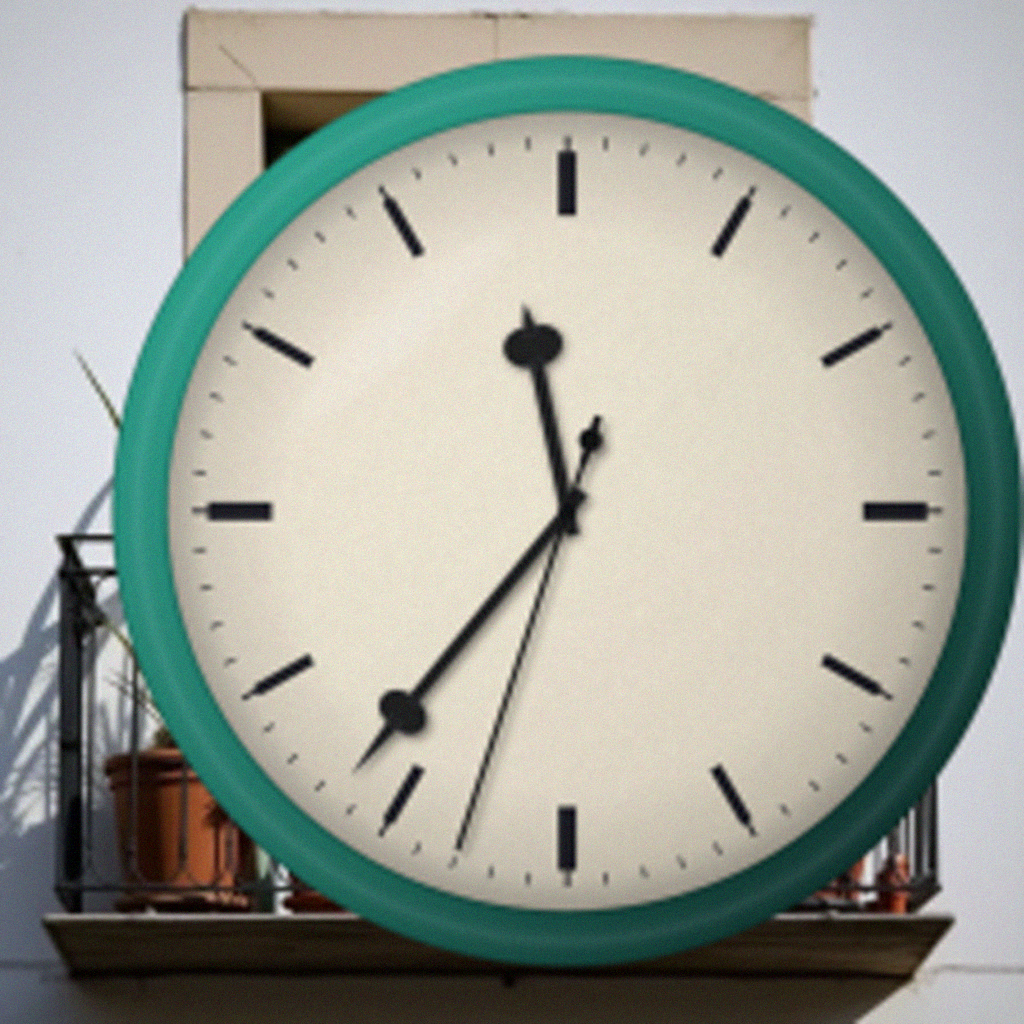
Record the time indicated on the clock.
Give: 11:36:33
